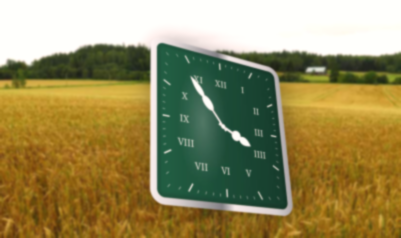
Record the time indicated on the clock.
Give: 3:54
